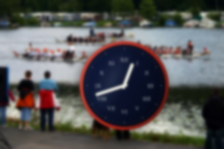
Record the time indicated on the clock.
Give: 12:42
